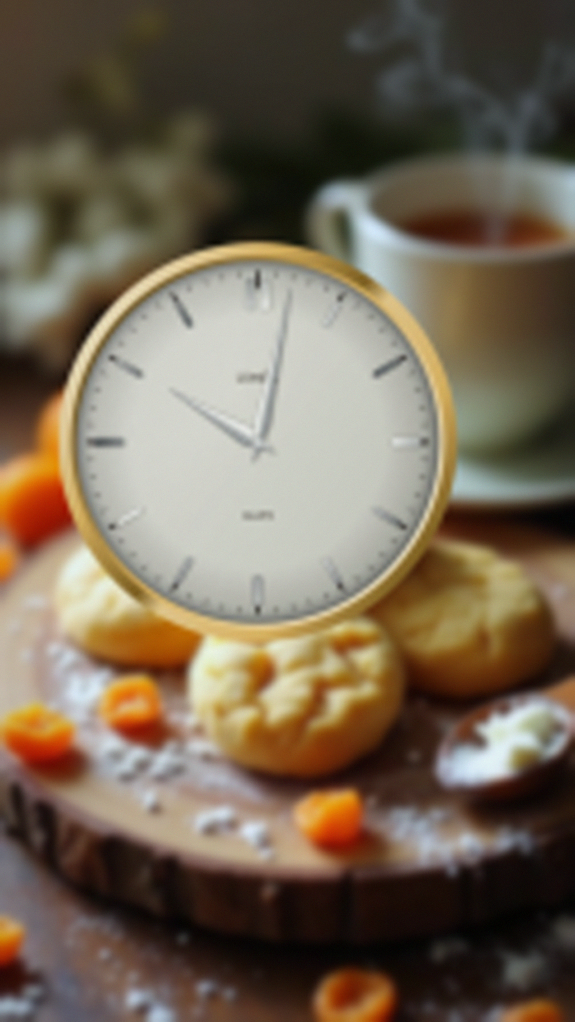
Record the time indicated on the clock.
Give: 10:02
